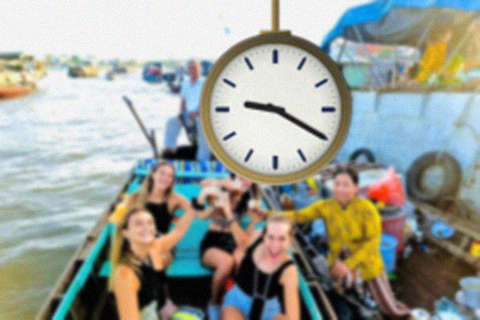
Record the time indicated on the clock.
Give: 9:20
